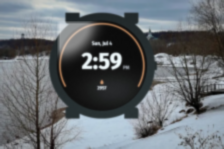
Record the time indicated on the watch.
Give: 2:59
